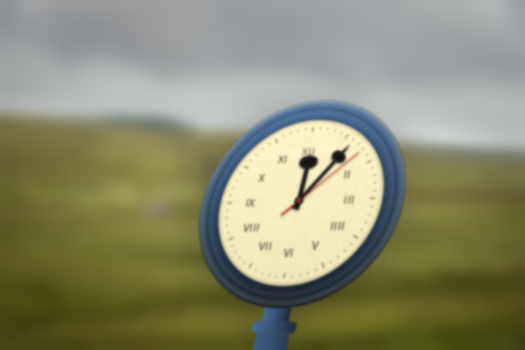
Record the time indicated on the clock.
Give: 12:06:08
